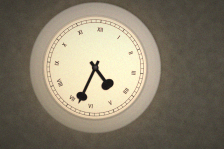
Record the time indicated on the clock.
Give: 4:33
